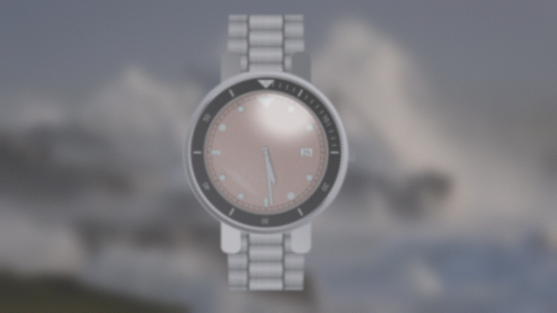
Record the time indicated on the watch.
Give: 5:29
